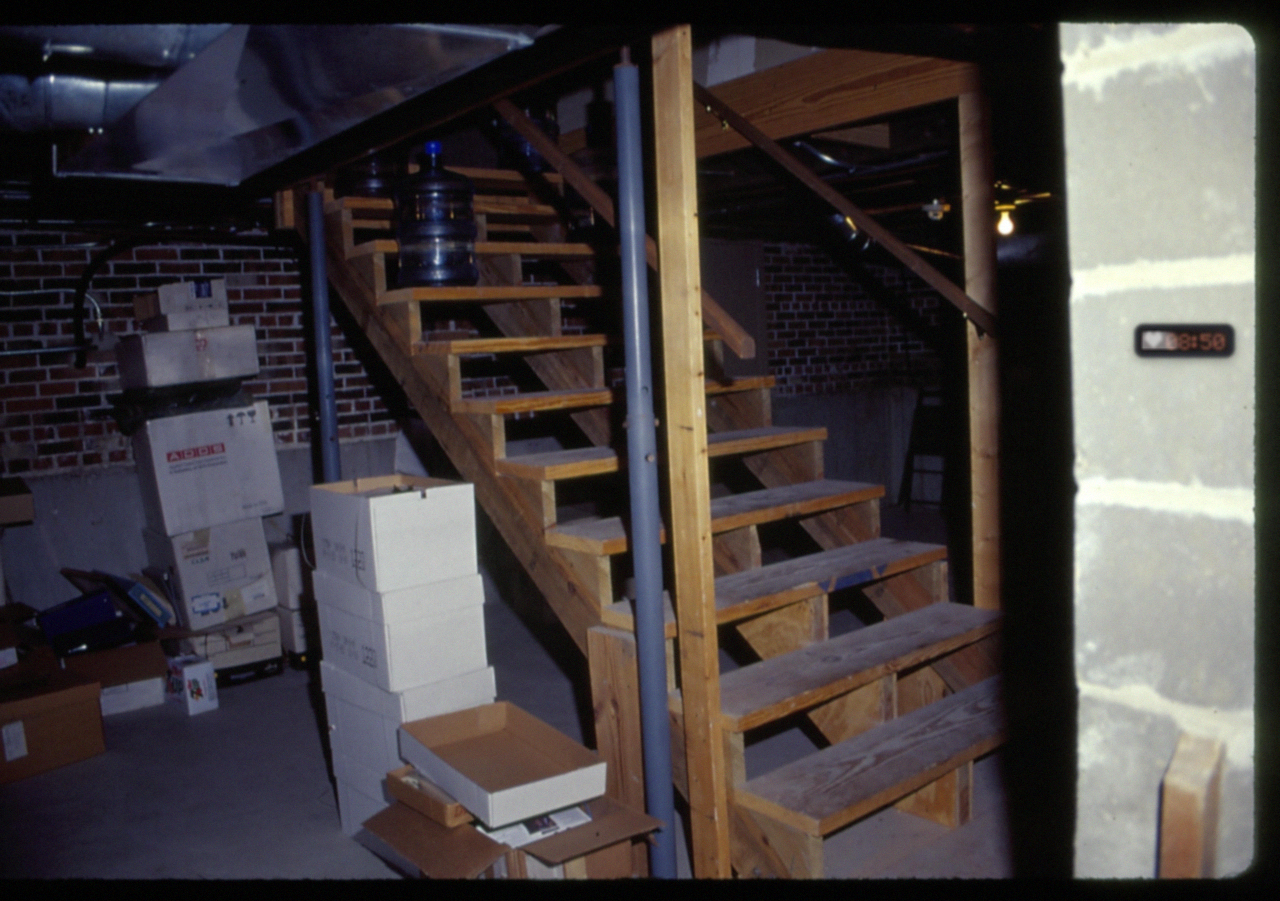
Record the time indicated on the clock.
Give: 8:50
